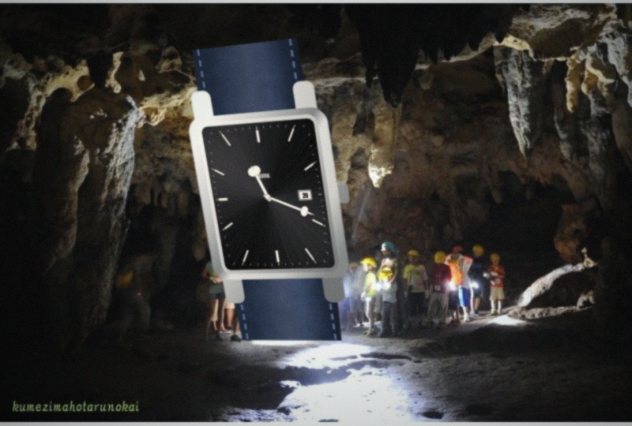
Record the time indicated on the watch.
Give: 11:19
